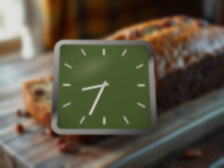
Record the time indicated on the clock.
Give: 8:34
